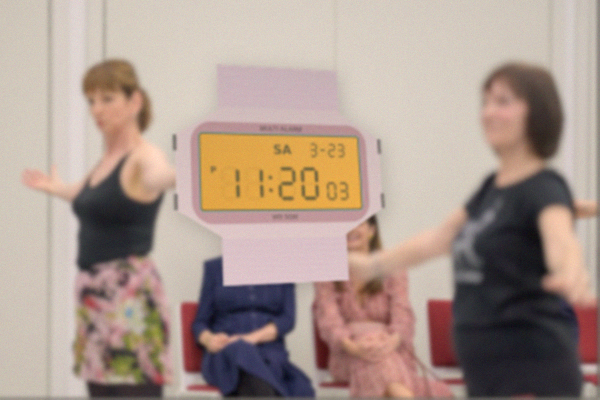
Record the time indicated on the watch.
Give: 11:20:03
